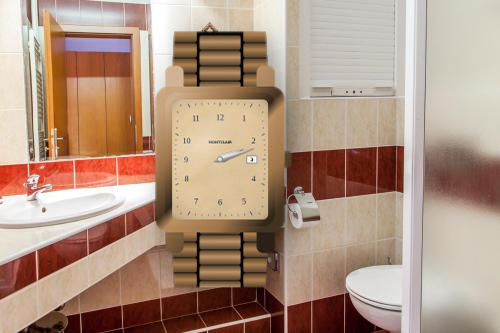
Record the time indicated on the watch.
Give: 2:12
